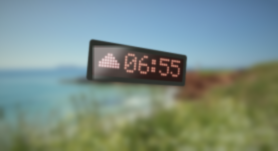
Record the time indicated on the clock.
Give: 6:55
